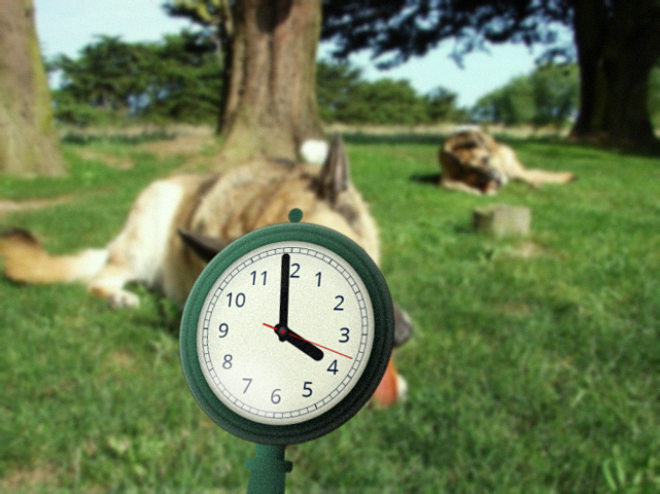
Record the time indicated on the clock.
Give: 3:59:18
